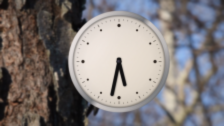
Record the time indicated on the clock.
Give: 5:32
